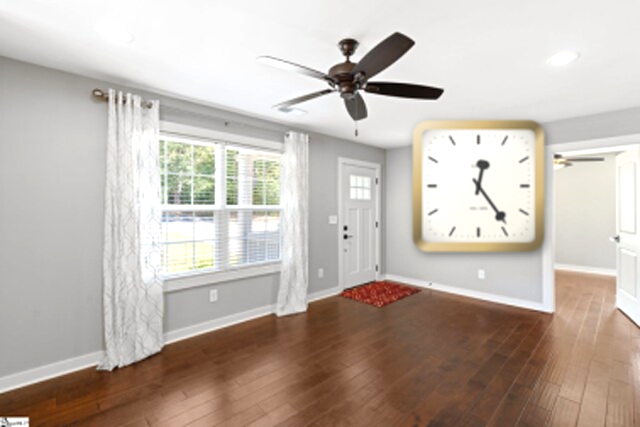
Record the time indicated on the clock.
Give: 12:24
